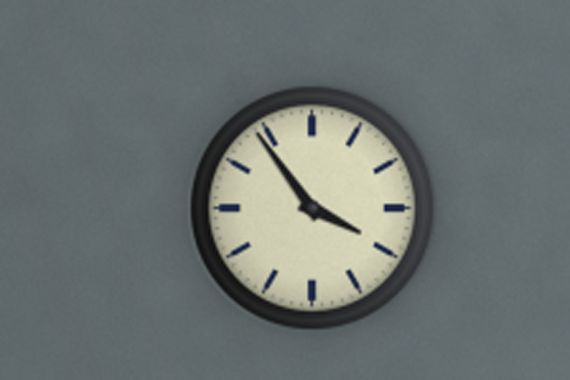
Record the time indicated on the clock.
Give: 3:54
